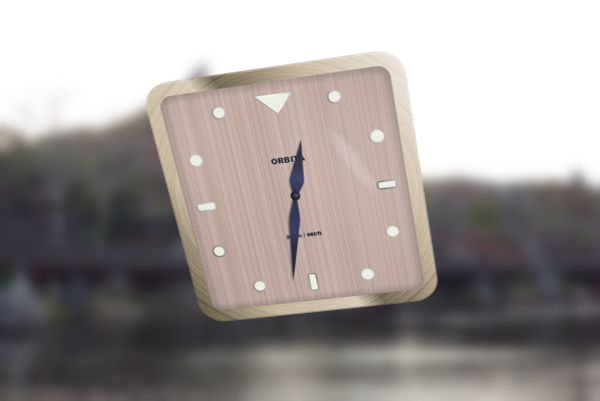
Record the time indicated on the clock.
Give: 12:32
